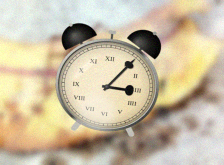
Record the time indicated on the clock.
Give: 3:06
